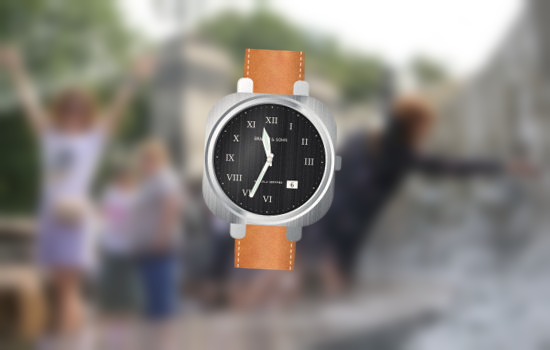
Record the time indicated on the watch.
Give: 11:34
